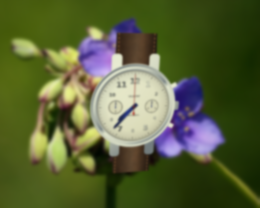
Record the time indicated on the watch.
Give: 7:37
